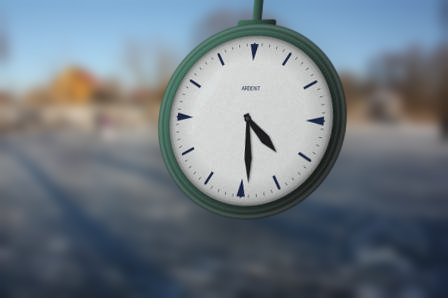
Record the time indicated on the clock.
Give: 4:29
